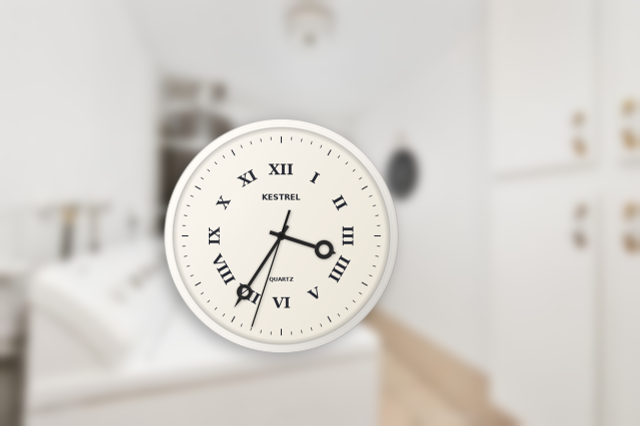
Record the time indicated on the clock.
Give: 3:35:33
